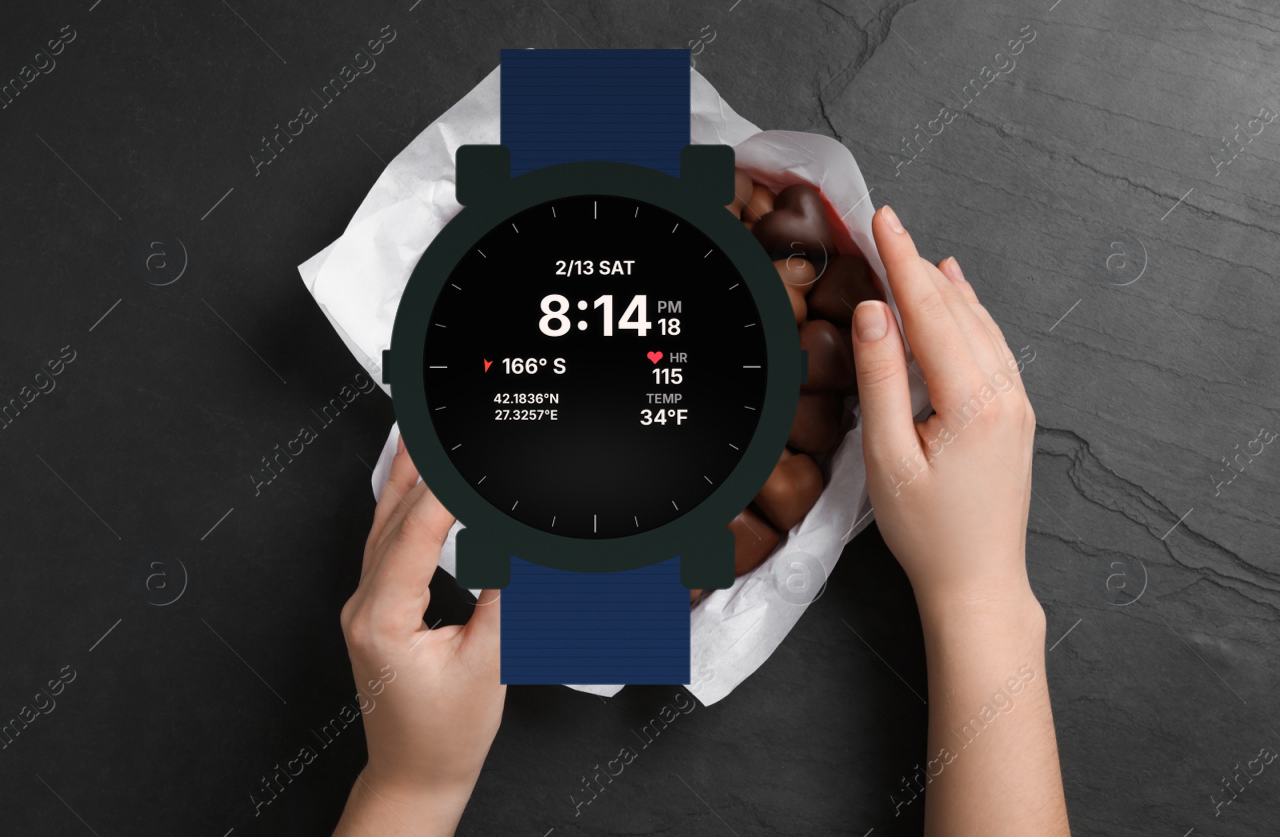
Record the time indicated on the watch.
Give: 8:14:18
